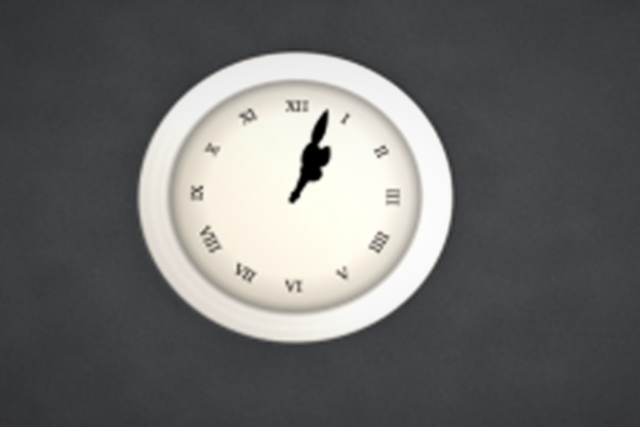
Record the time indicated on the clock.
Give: 1:03
